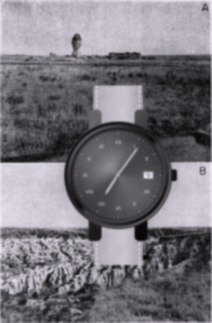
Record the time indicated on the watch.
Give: 7:06
